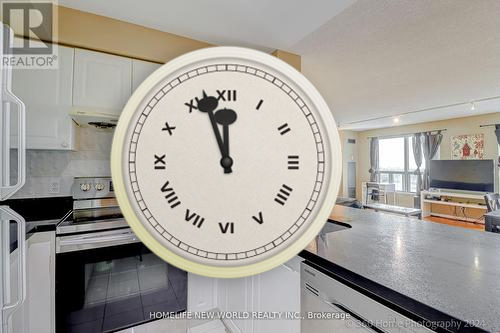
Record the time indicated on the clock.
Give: 11:57
